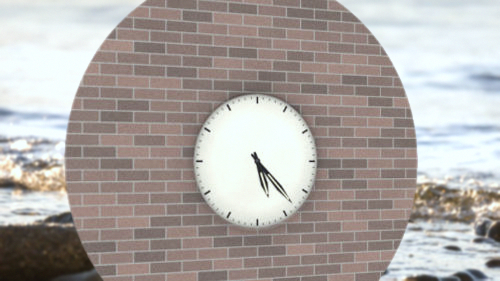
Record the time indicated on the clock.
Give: 5:23
